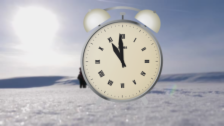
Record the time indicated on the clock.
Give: 10:59
